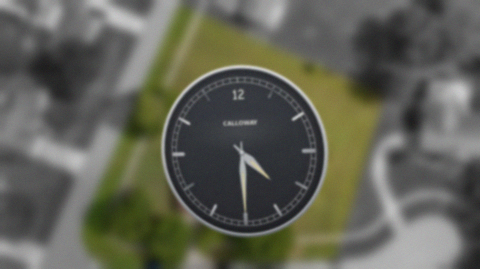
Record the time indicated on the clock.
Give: 4:30
